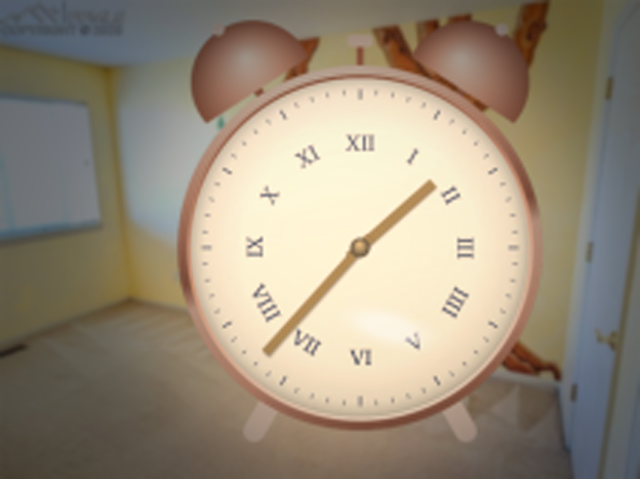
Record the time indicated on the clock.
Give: 1:37
